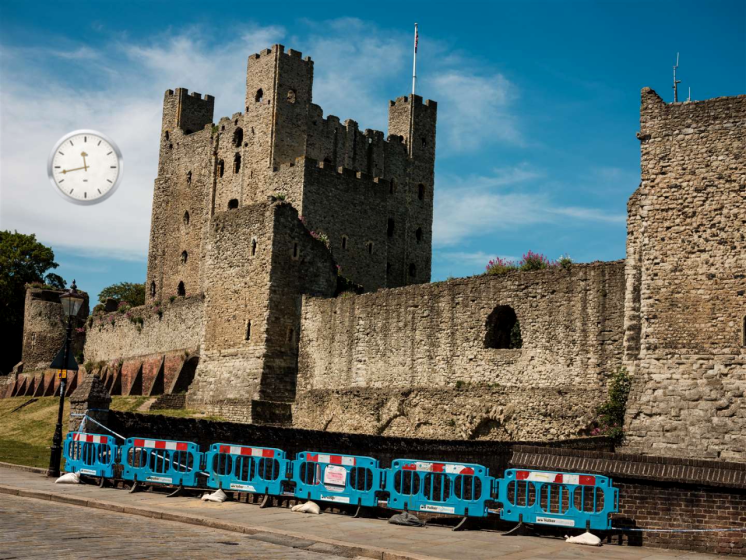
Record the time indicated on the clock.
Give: 11:43
